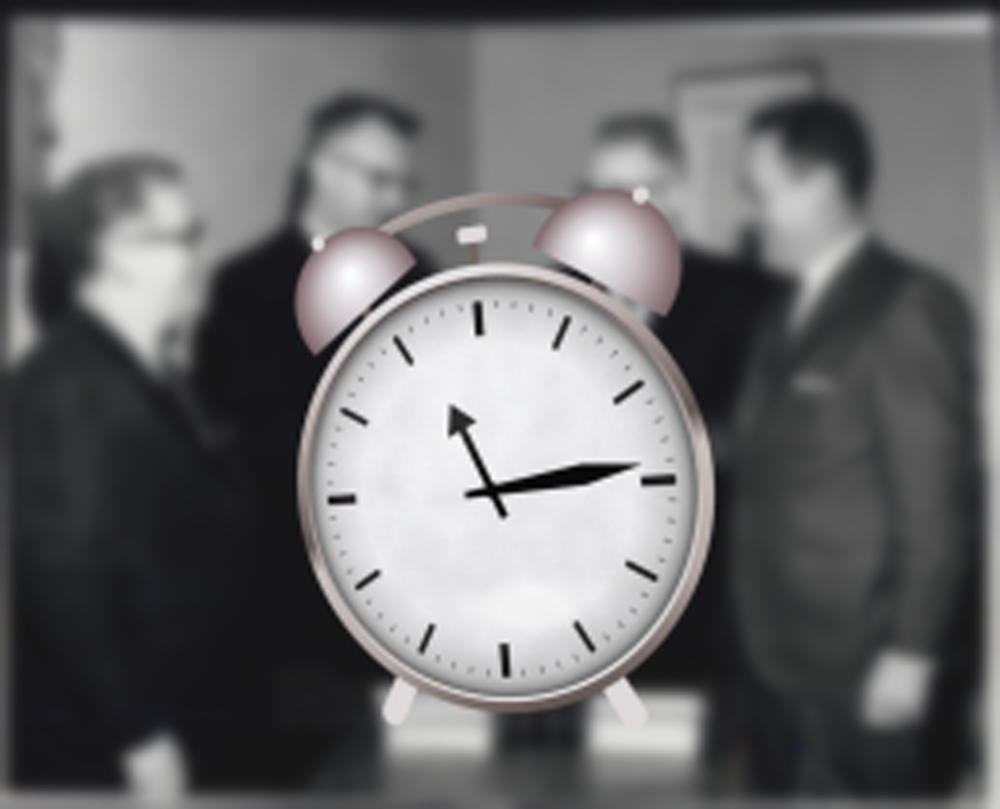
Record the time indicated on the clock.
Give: 11:14
